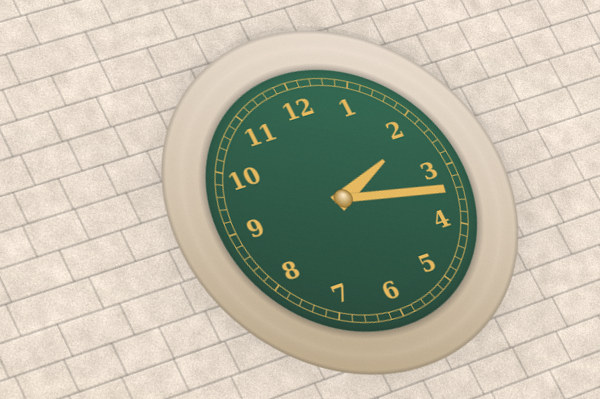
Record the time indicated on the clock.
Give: 2:17
